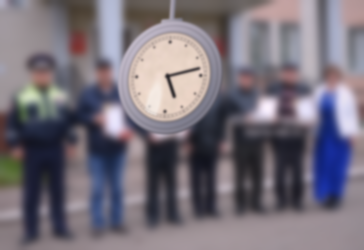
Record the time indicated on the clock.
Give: 5:13
